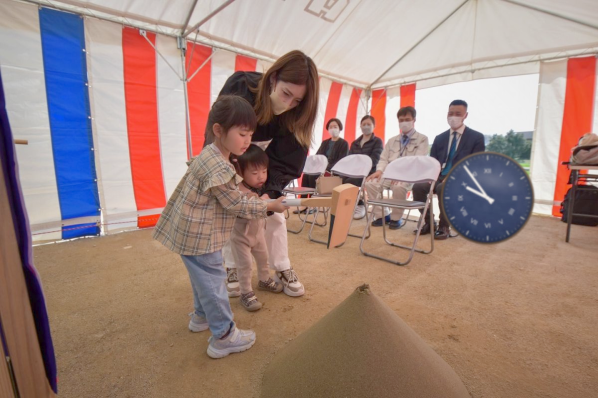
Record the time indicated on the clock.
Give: 9:54
